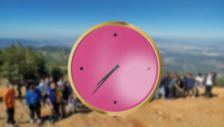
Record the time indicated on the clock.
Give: 7:37
